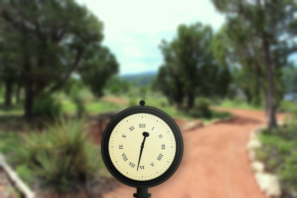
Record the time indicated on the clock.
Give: 12:32
